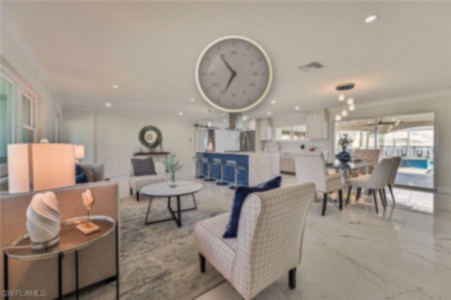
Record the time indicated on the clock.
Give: 6:54
